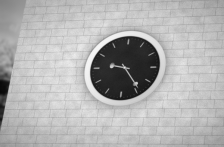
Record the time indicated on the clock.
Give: 9:24
